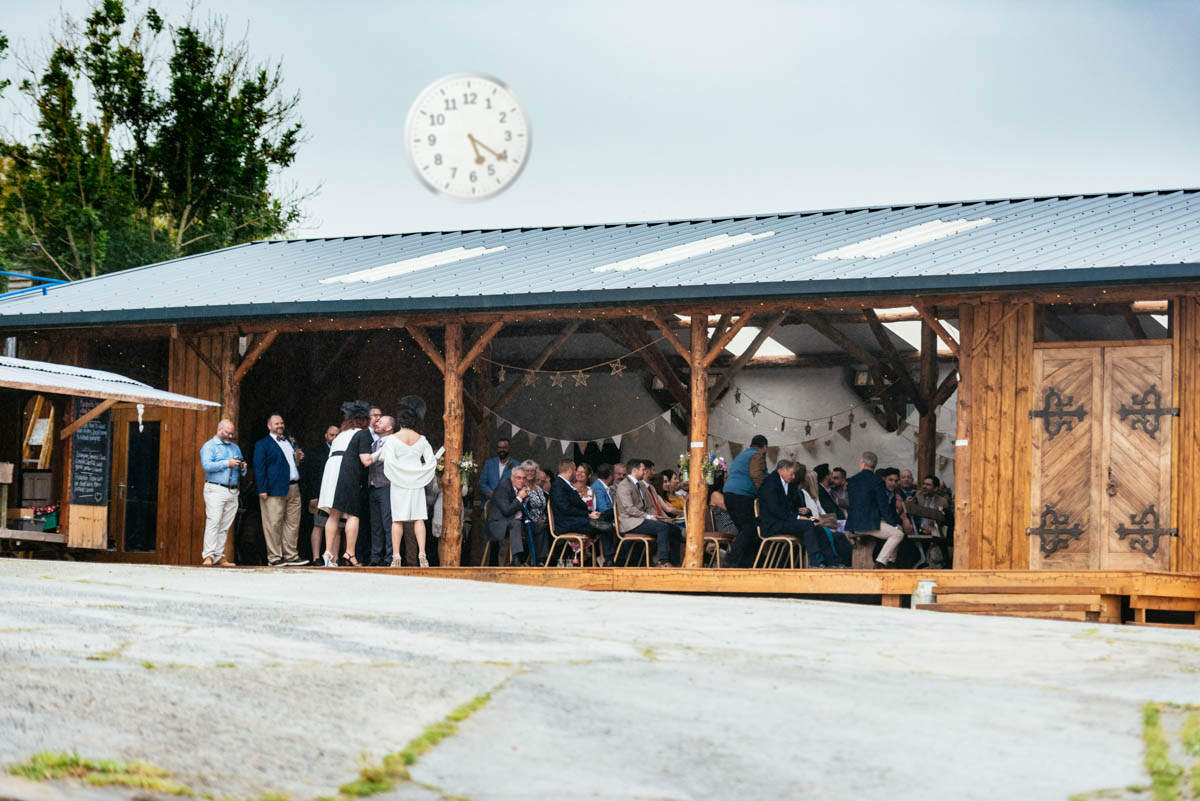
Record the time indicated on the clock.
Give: 5:21
